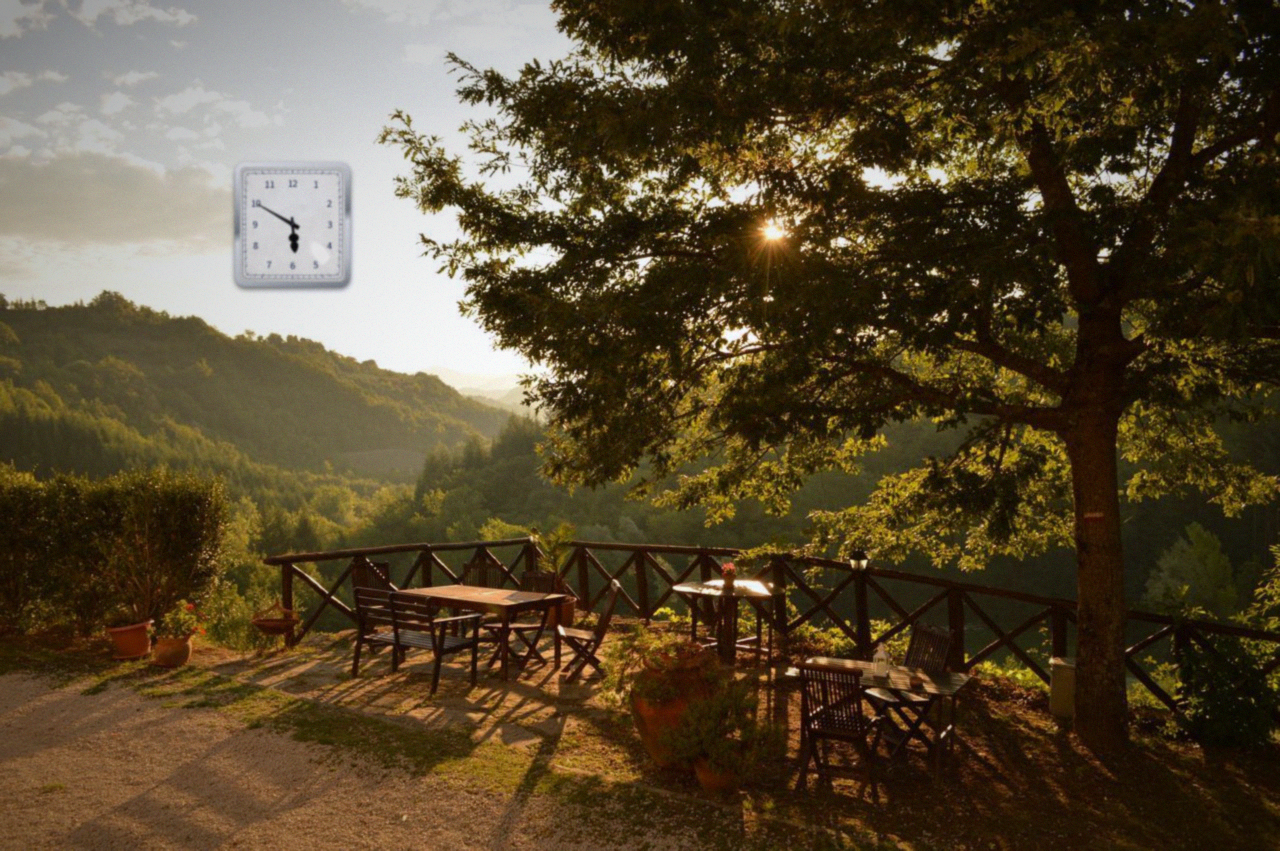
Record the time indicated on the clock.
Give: 5:50
